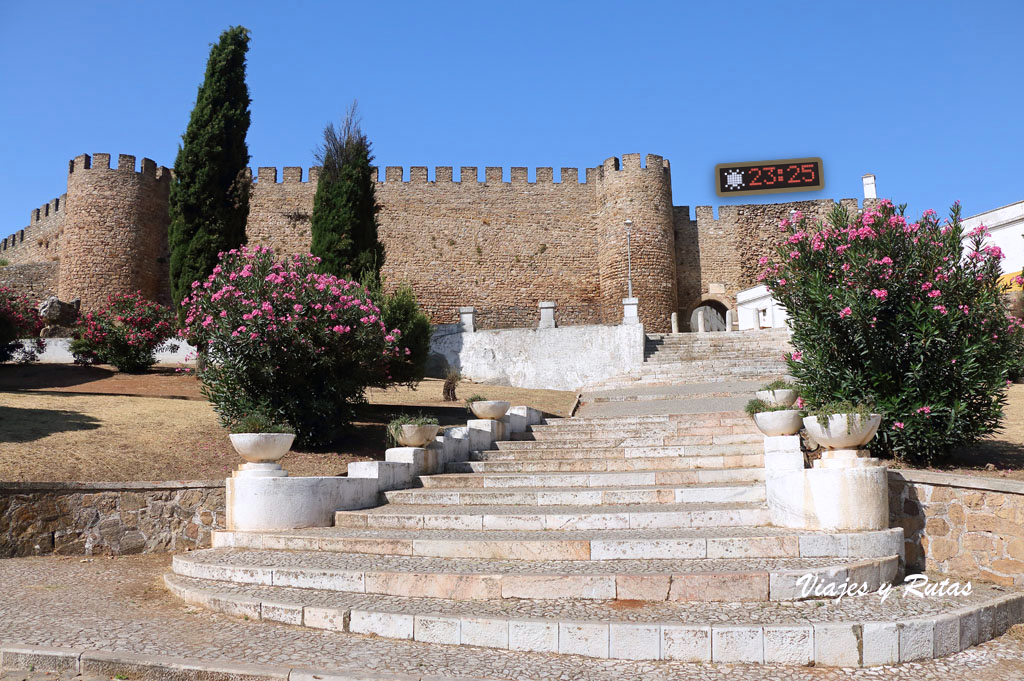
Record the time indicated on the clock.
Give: 23:25
